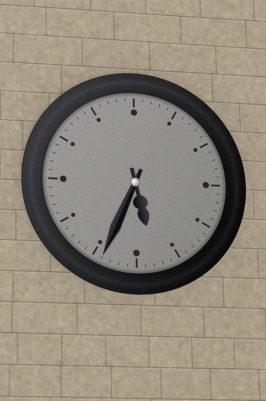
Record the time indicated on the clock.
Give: 5:34
